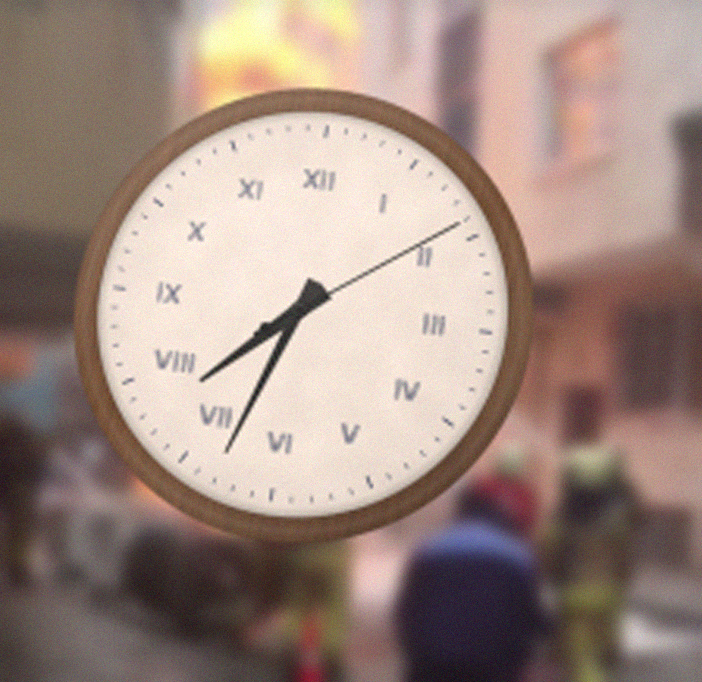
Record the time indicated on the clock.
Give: 7:33:09
